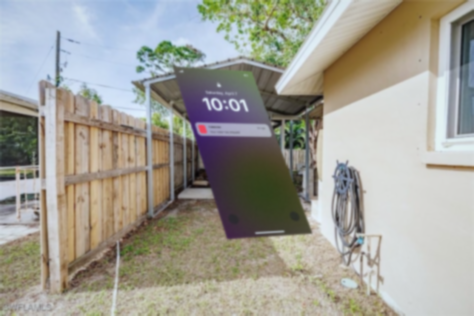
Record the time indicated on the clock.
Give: 10:01
